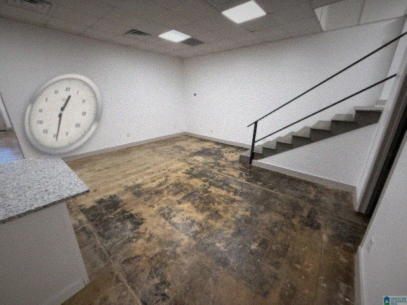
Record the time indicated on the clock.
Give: 12:29
